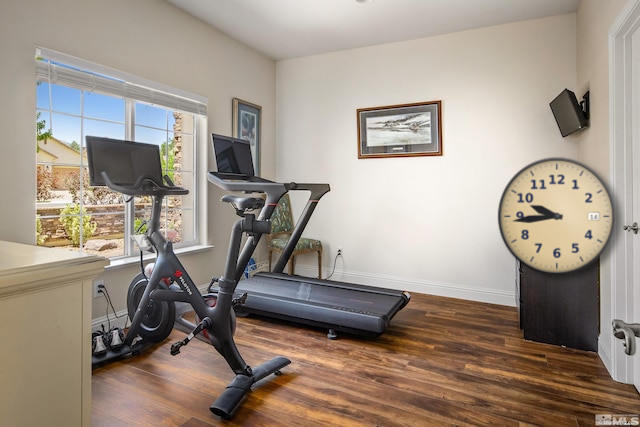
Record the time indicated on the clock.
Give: 9:44
